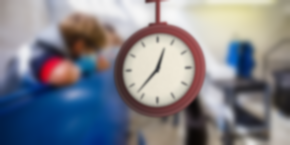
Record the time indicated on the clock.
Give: 12:37
